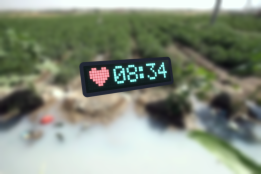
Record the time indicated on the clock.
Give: 8:34
